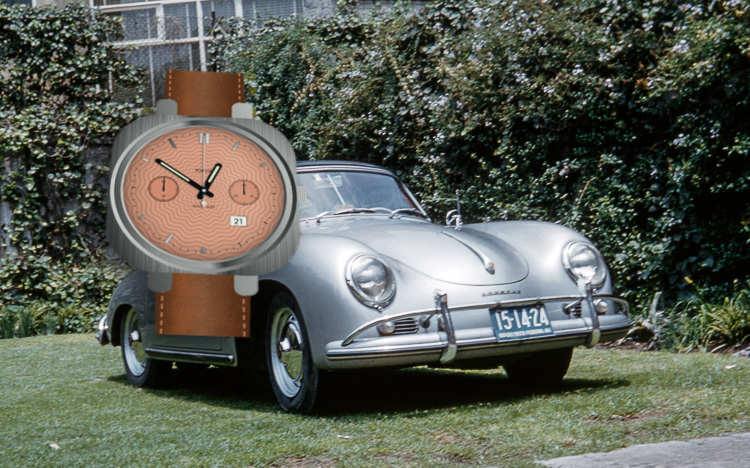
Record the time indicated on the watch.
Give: 12:51
